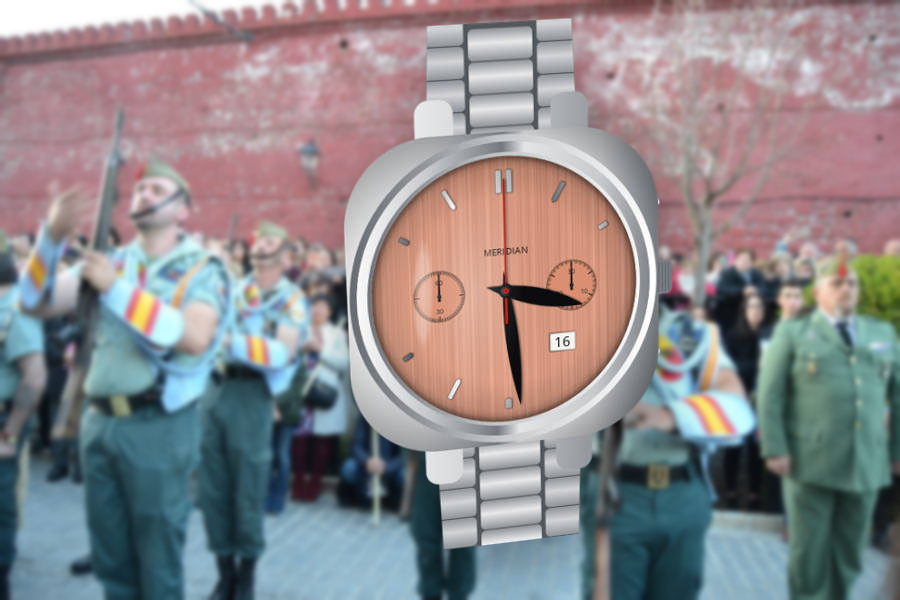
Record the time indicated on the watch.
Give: 3:29
